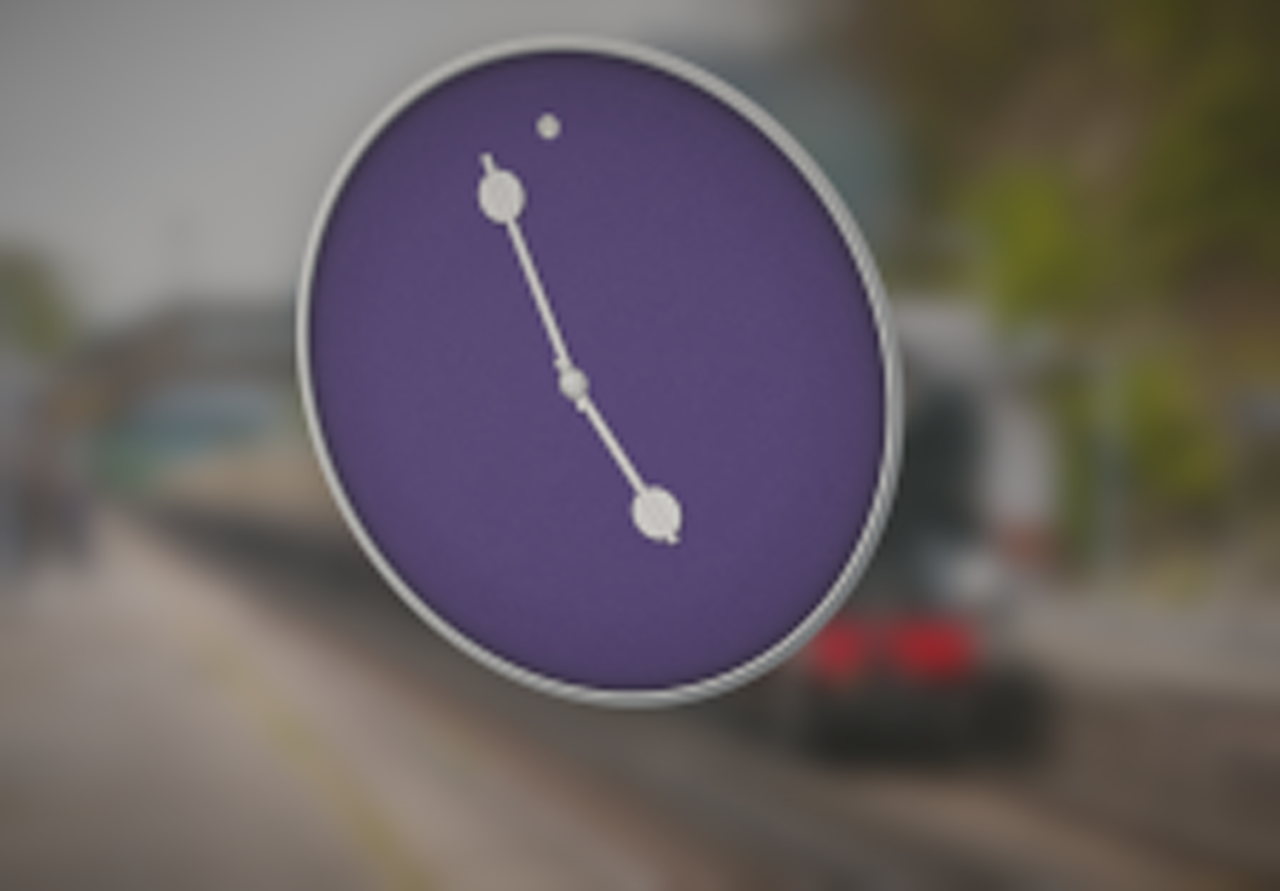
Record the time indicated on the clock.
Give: 4:57
